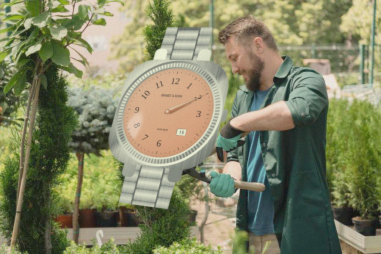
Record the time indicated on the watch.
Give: 2:10
